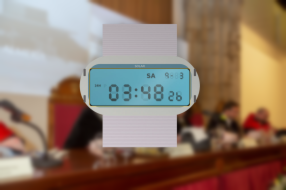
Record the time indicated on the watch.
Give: 3:48:26
